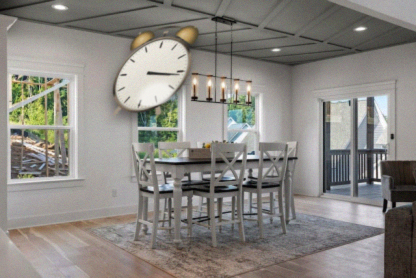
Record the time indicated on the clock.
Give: 3:16
